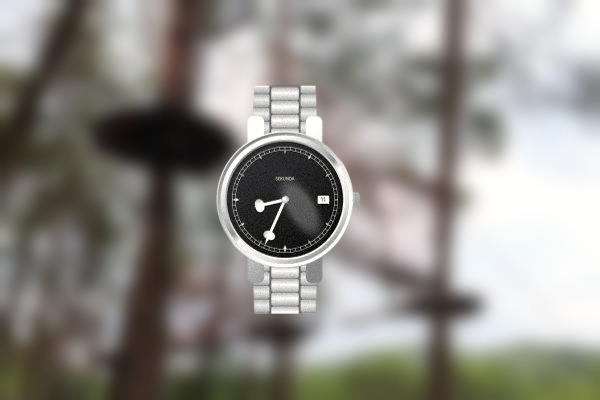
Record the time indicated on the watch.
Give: 8:34
